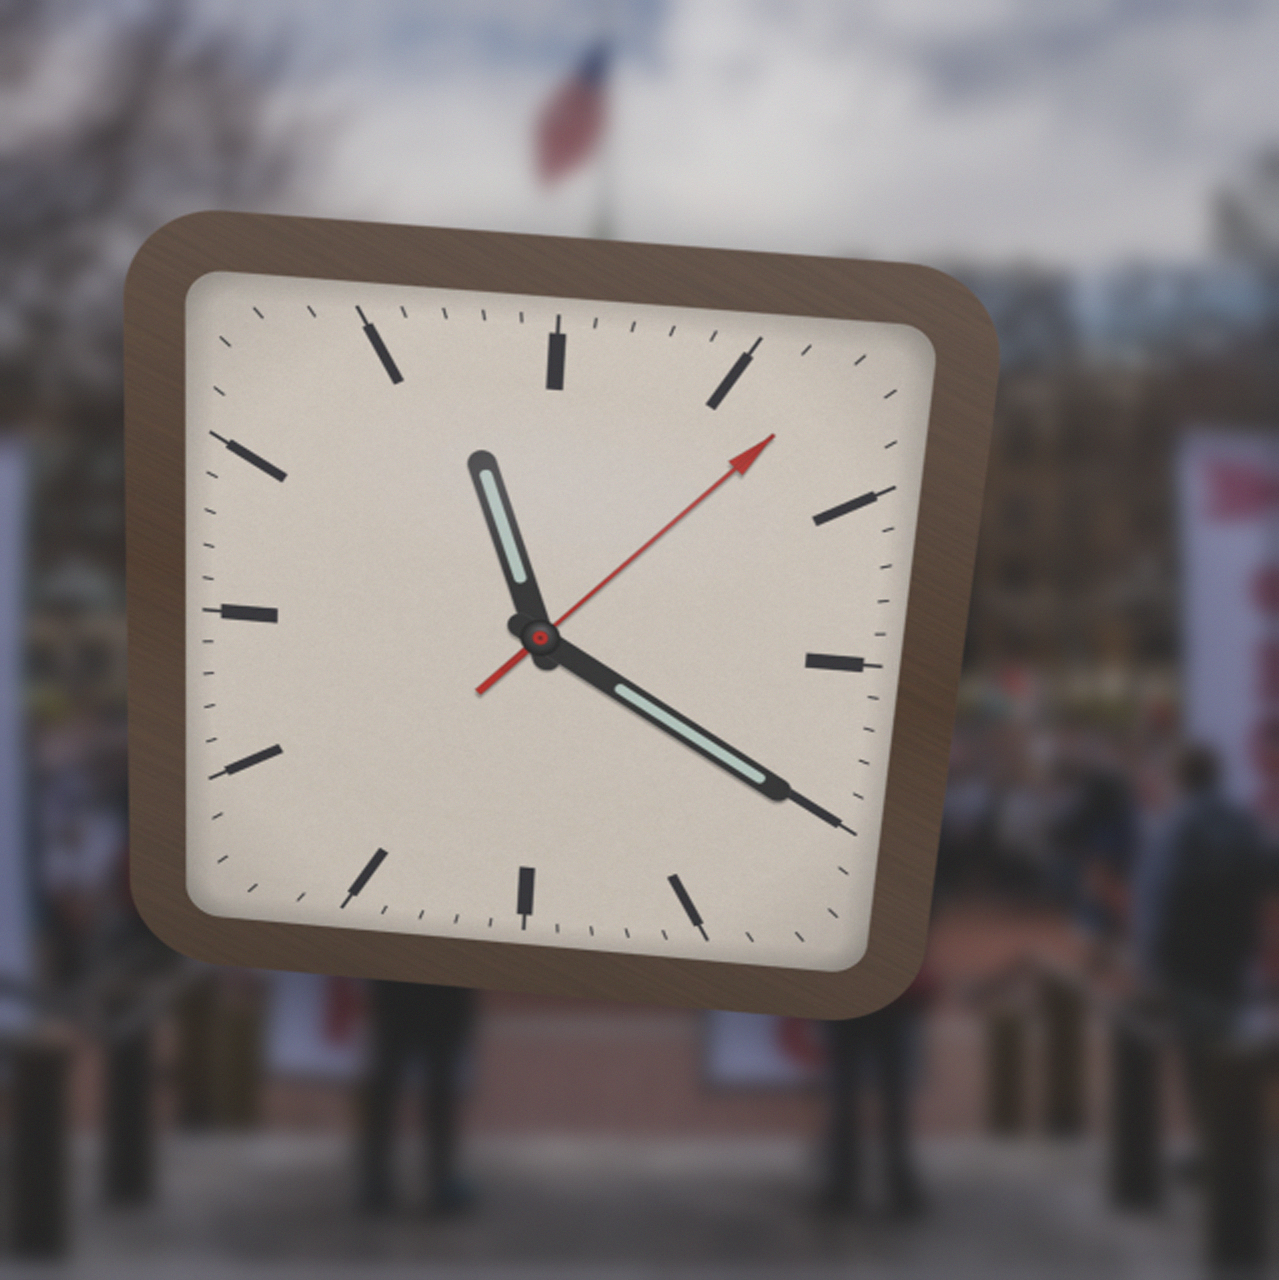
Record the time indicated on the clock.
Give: 11:20:07
